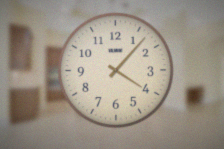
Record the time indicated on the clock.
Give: 4:07
